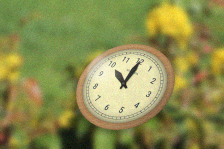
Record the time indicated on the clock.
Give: 10:00
